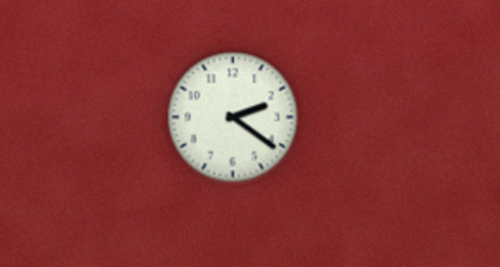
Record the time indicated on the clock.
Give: 2:21
